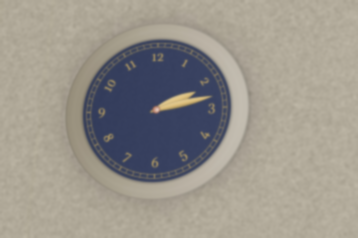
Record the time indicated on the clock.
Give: 2:13
